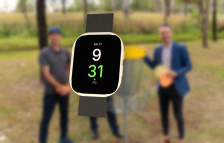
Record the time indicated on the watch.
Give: 9:31
